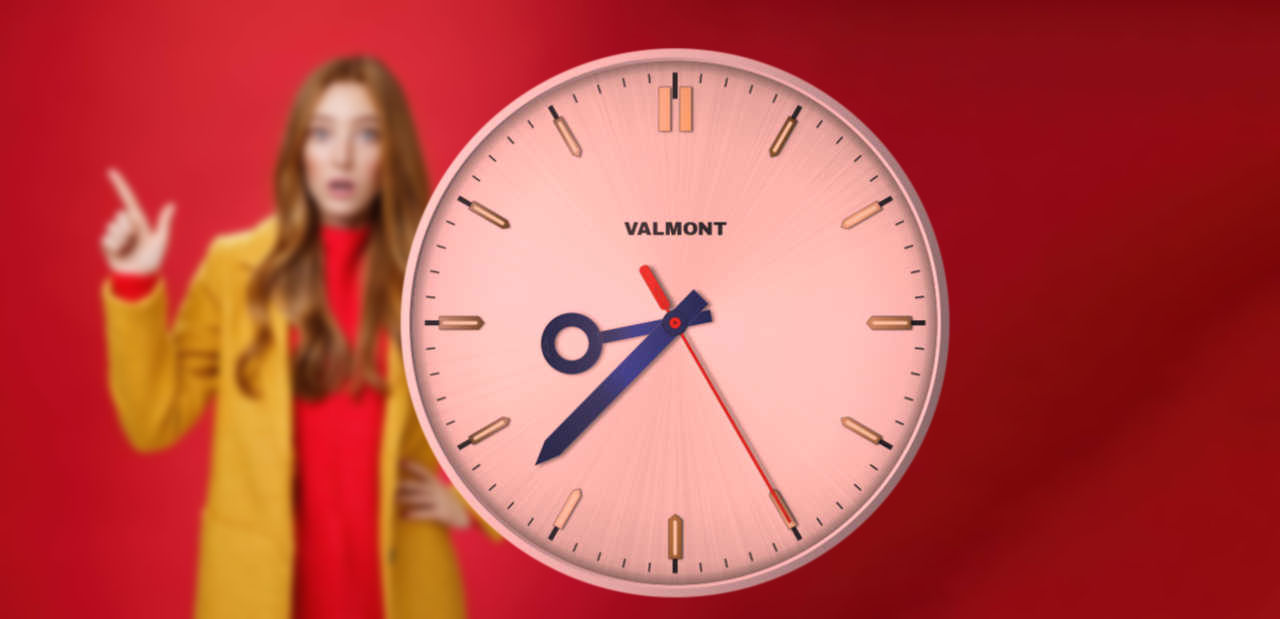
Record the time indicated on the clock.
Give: 8:37:25
